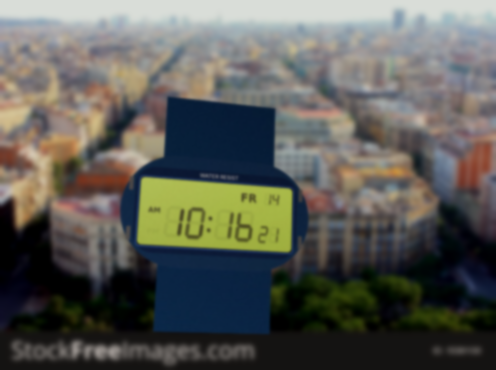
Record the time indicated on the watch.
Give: 10:16:21
